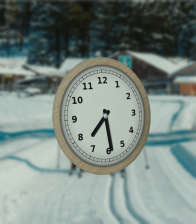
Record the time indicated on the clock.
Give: 7:29
